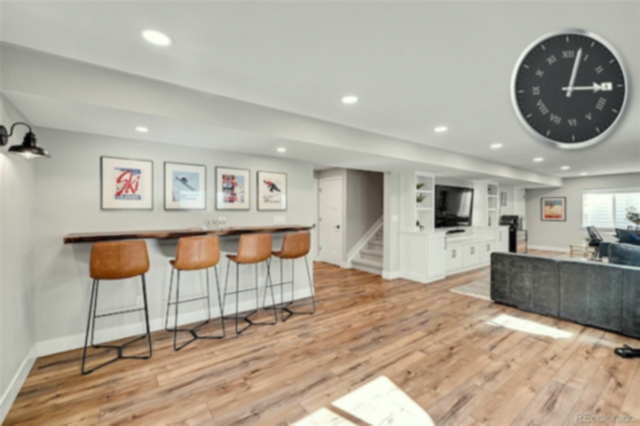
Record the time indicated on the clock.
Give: 3:03
